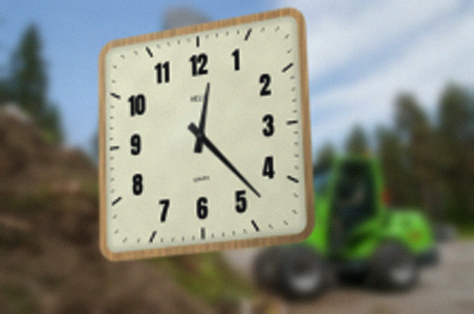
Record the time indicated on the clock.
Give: 12:23
